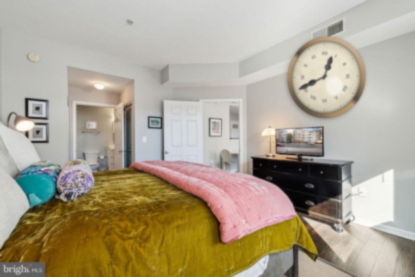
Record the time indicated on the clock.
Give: 12:41
